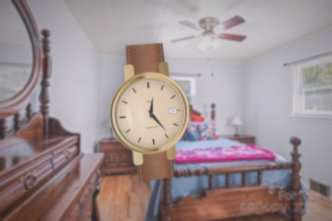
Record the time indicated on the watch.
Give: 12:24
